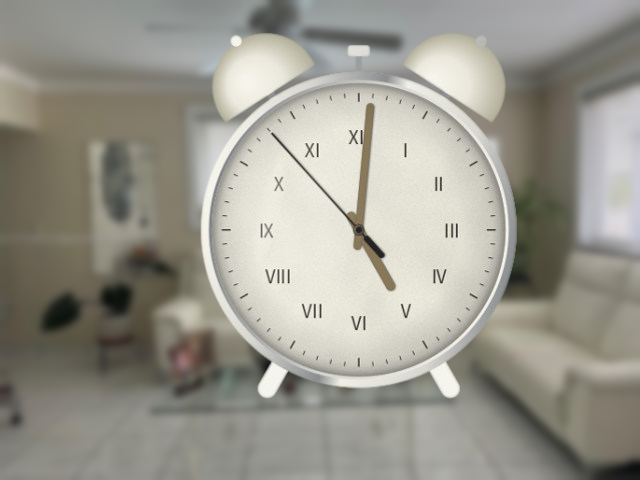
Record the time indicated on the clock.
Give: 5:00:53
